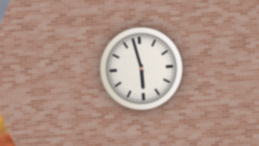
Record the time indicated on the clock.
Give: 5:58
